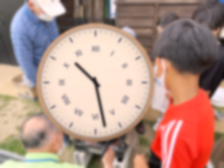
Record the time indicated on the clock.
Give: 10:28
